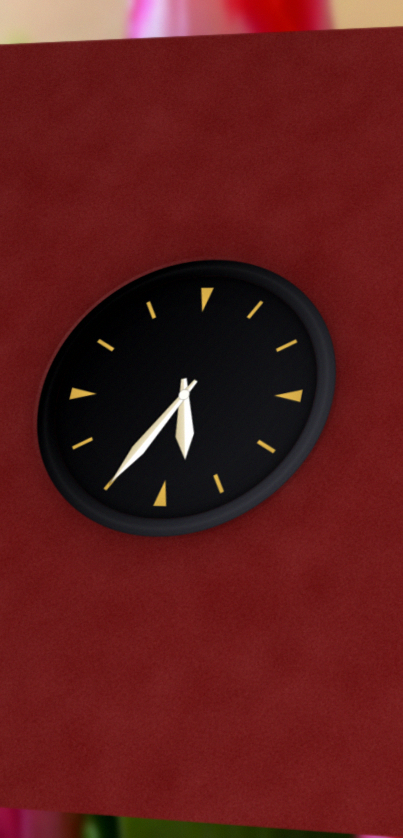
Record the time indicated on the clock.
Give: 5:35
